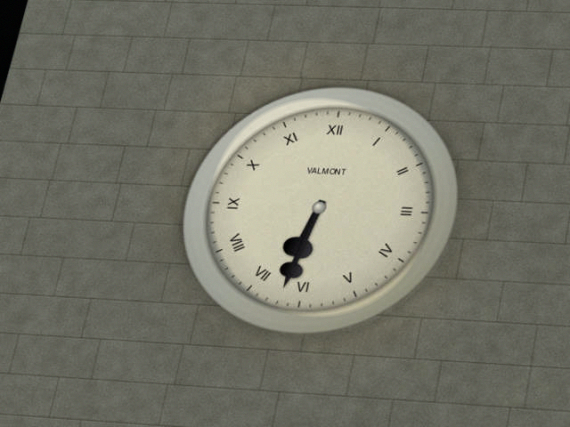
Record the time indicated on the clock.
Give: 6:32
